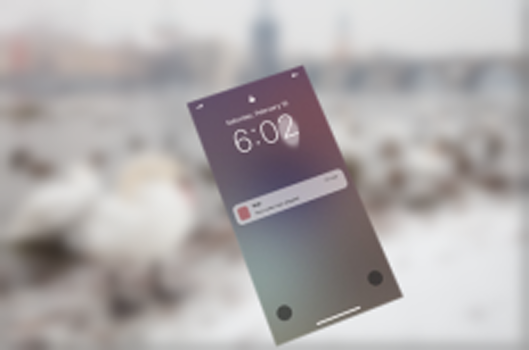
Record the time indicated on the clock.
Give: 6:02
